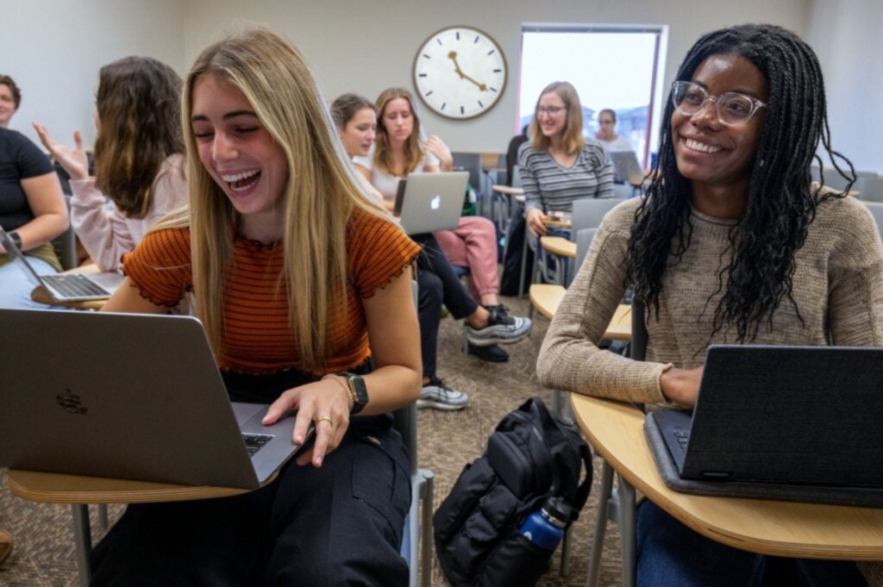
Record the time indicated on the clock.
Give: 11:21
